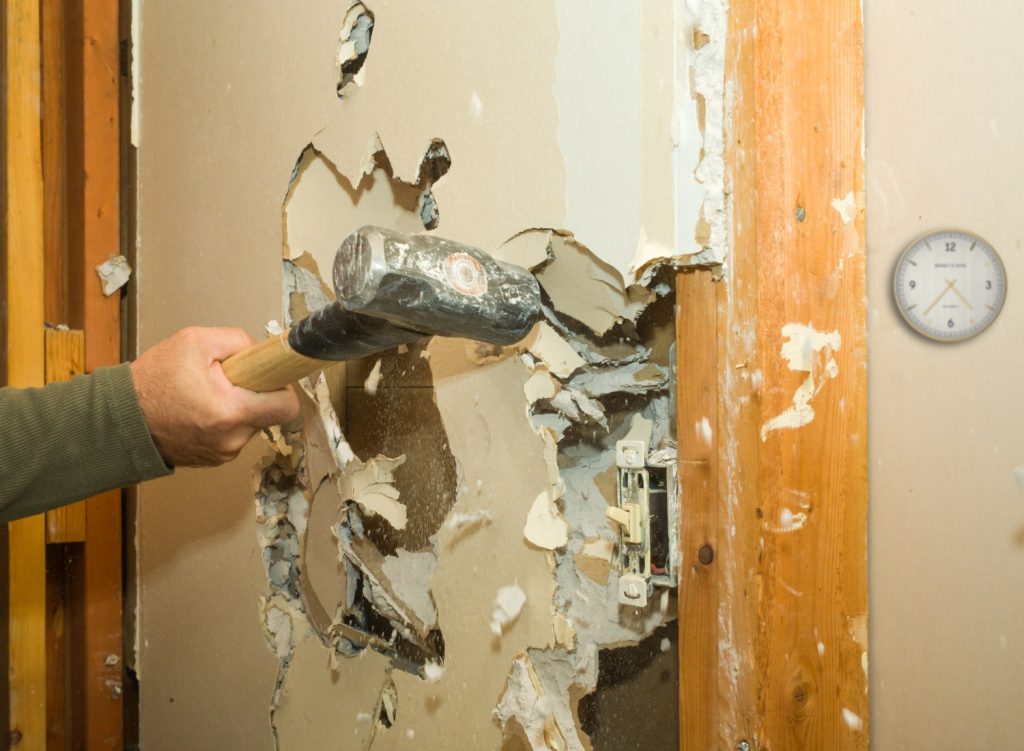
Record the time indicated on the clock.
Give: 4:37
